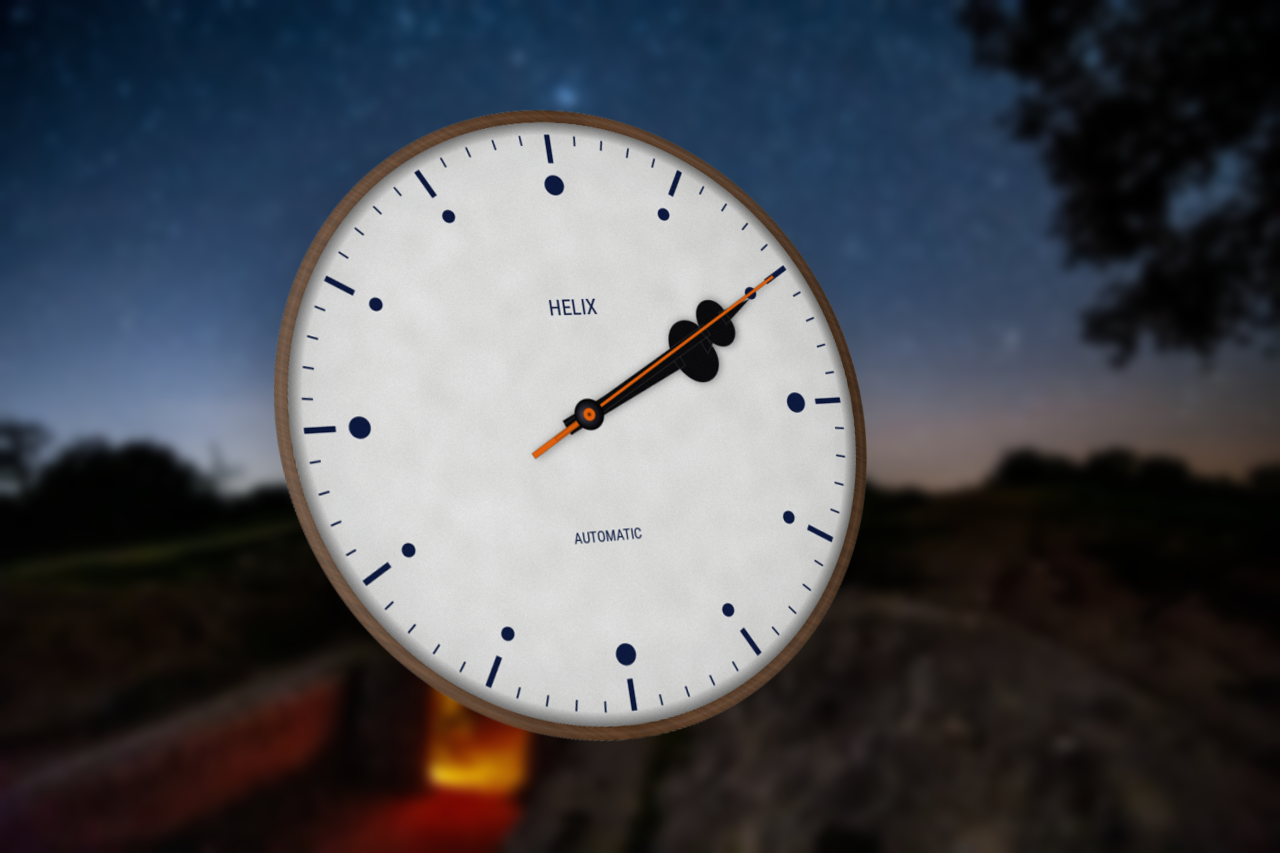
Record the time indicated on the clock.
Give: 2:10:10
